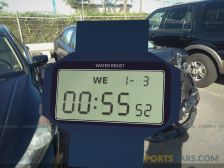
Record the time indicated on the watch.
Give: 0:55:52
